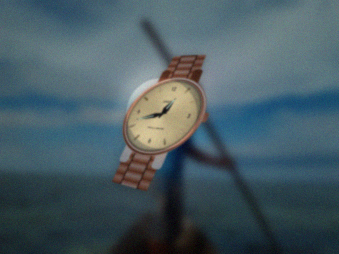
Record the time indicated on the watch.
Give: 12:42
